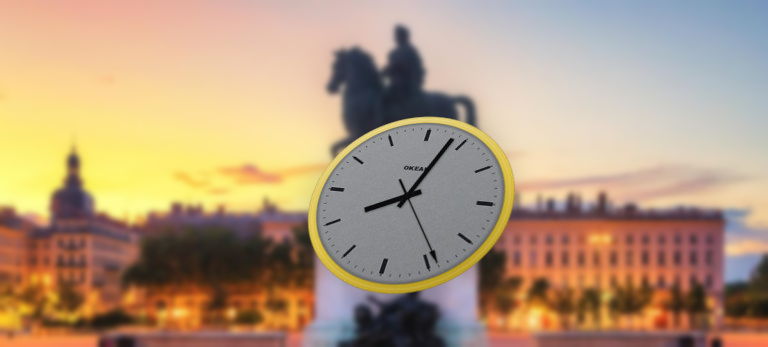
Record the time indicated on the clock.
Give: 8:03:24
